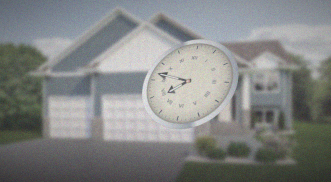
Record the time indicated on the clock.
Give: 7:47
